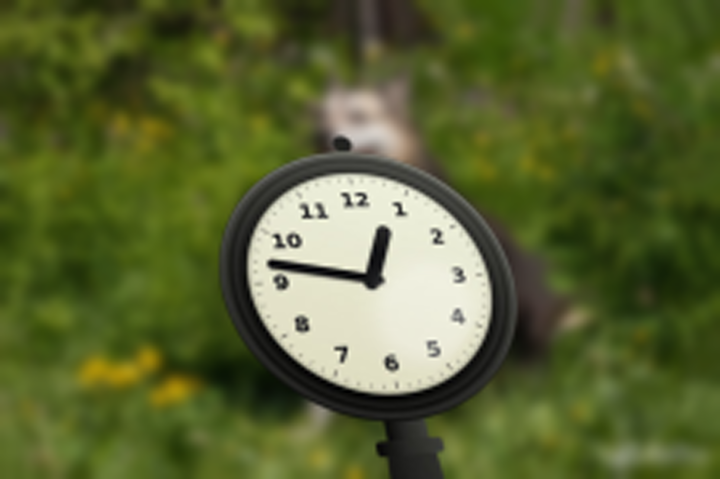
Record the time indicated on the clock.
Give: 12:47
